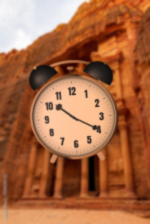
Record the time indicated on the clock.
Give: 10:20
